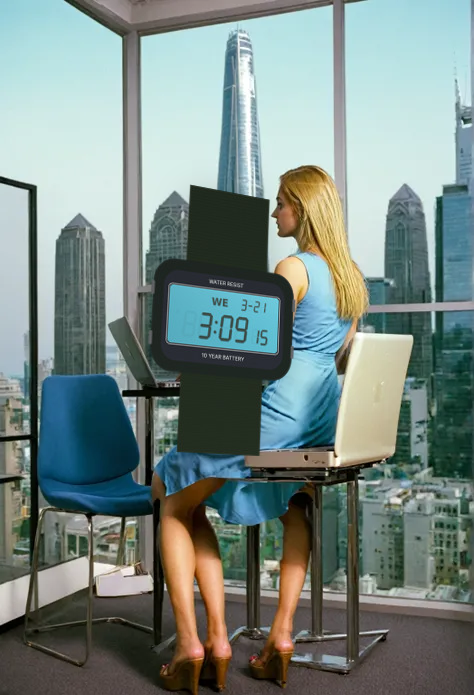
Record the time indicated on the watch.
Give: 3:09:15
